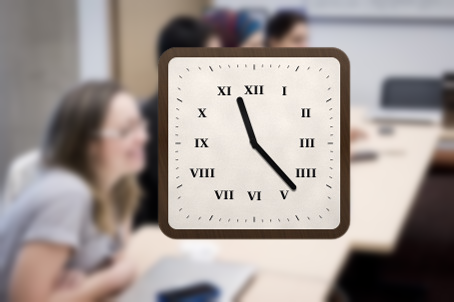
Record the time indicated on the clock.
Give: 11:23
